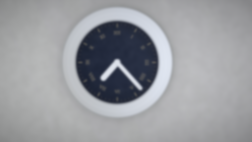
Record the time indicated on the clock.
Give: 7:23
